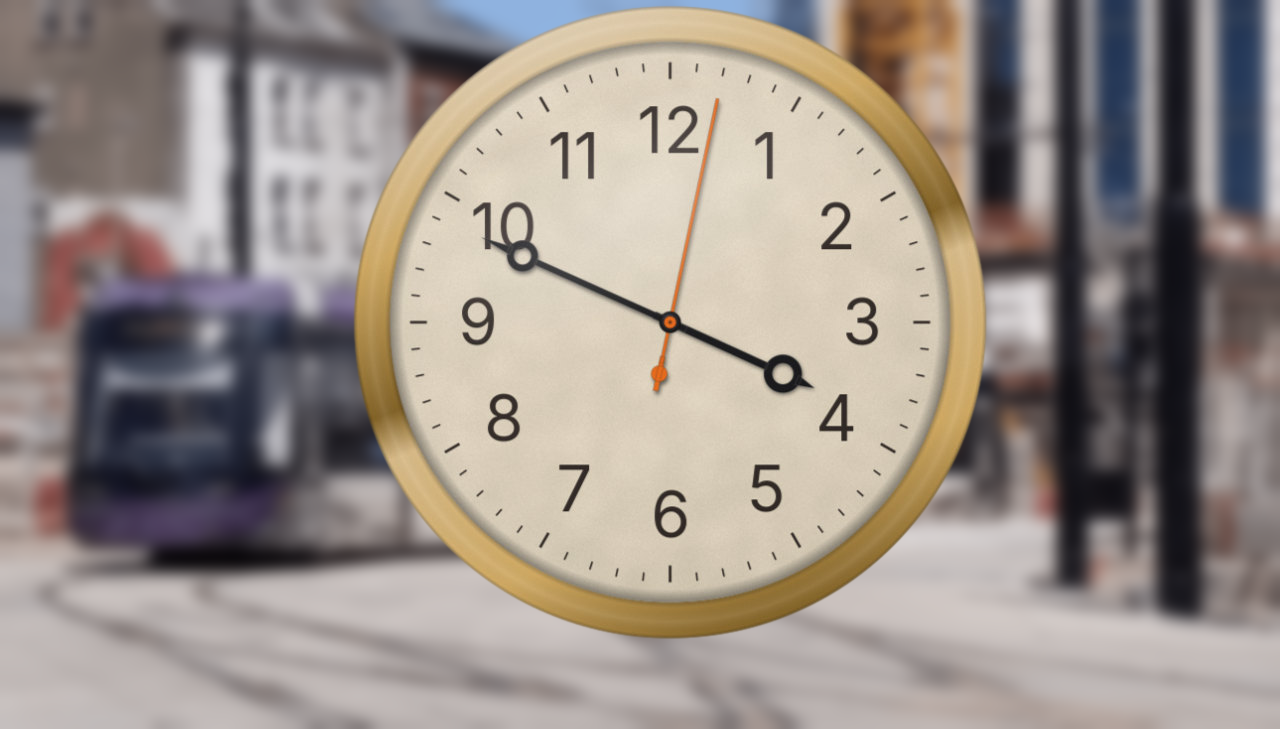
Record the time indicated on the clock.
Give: 3:49:02
